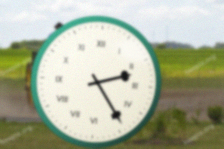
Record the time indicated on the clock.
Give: 2:24
